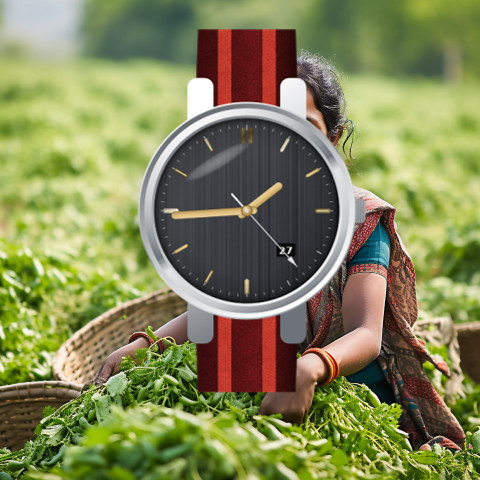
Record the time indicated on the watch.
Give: 1:44:23
